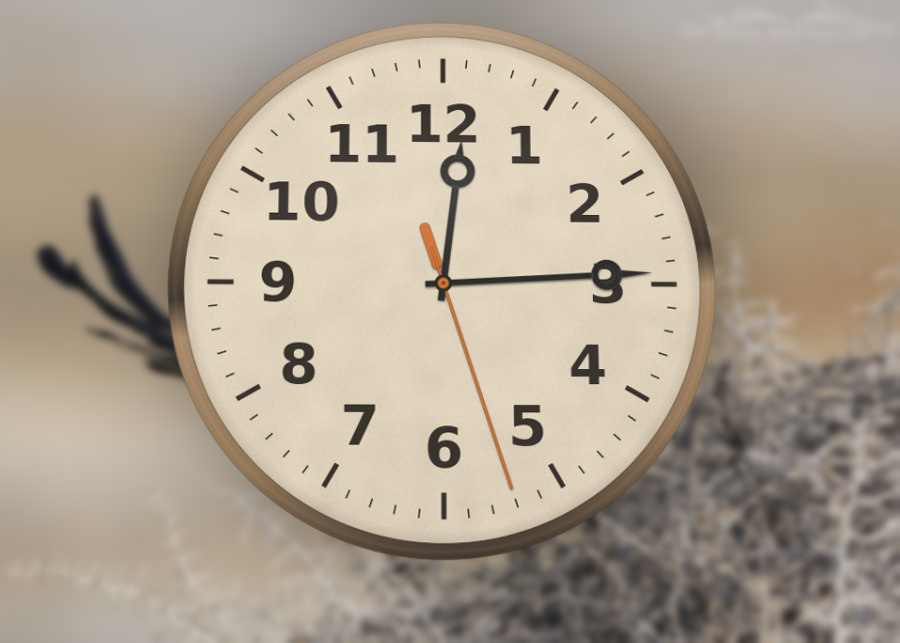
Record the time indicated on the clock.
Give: 12:14:27
